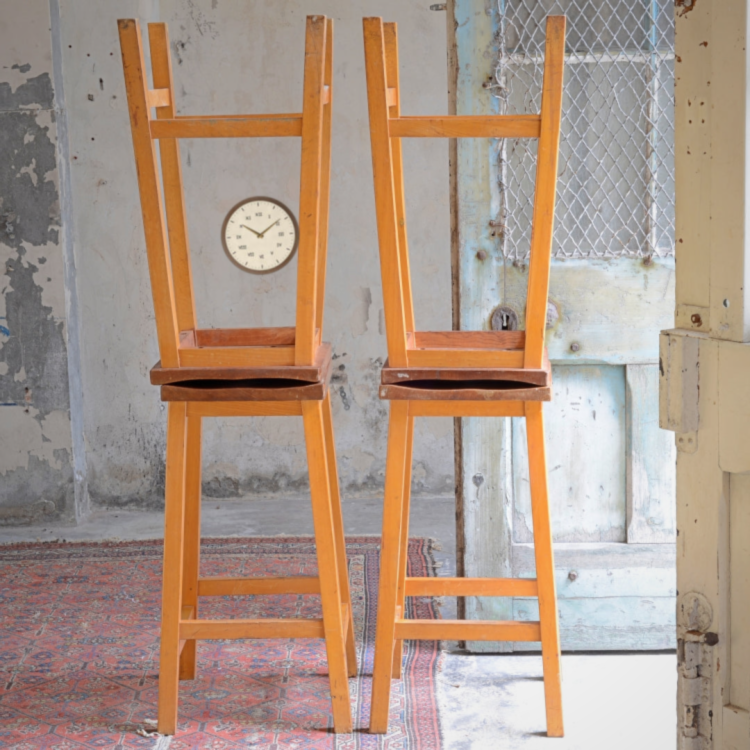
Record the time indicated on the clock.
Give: 10:09
